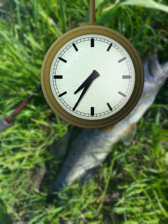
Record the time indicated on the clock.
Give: 7:35
